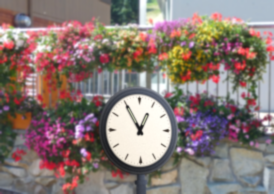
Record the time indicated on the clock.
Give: 12:55
